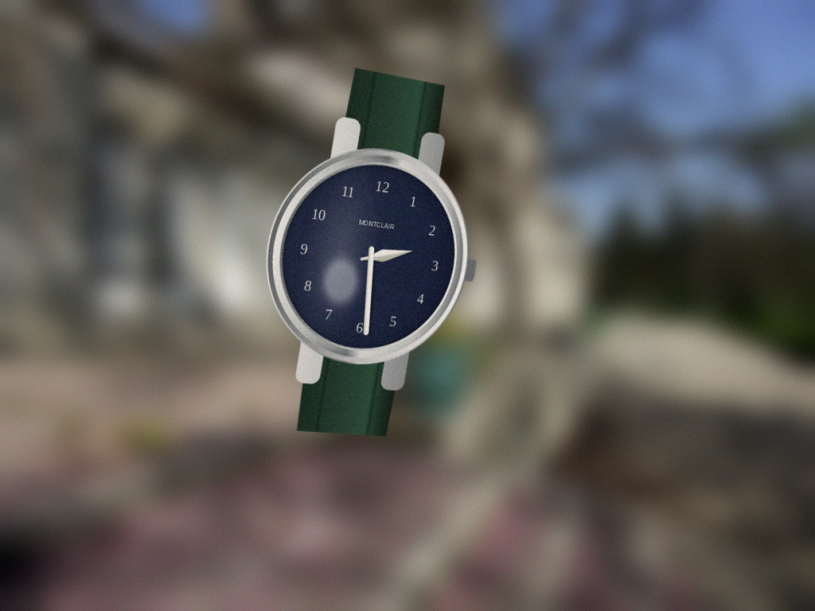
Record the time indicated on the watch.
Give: 2:29
